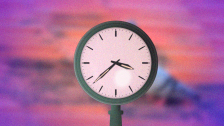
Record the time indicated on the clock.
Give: 3:38
